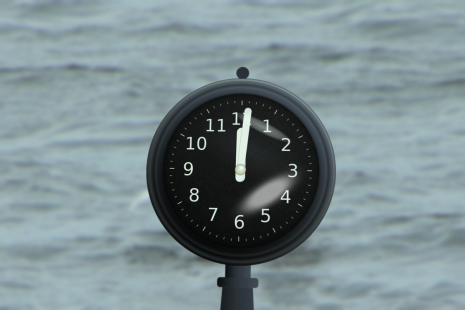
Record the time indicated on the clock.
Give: 12:01
